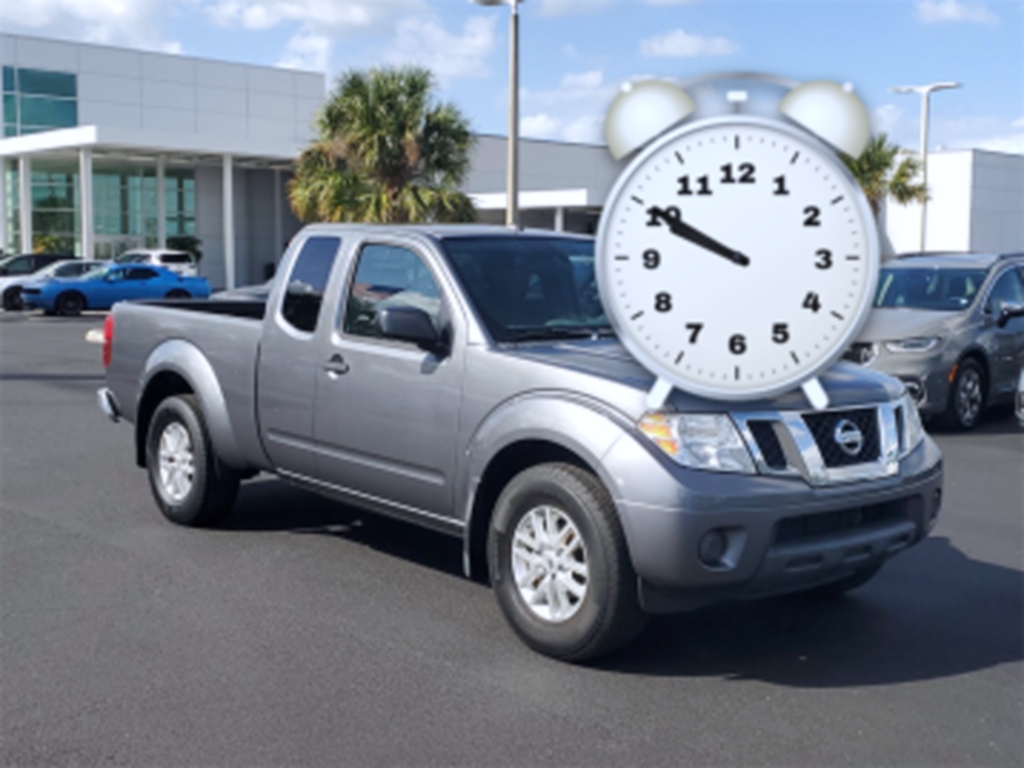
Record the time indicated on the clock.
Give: 9:50
